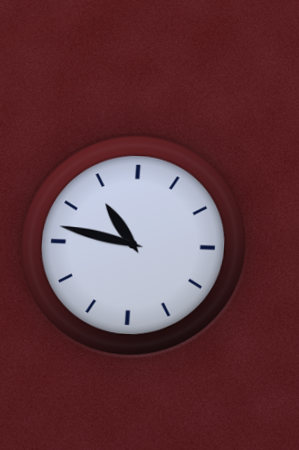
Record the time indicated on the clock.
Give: 10:47
